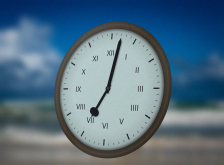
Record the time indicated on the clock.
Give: 7:02
